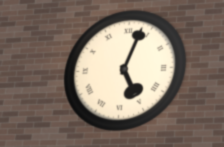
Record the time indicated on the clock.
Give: 5:03
